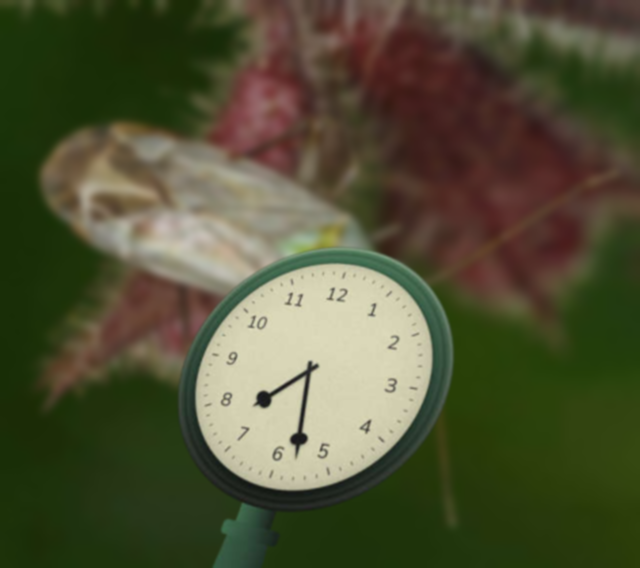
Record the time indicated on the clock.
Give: 7:28
